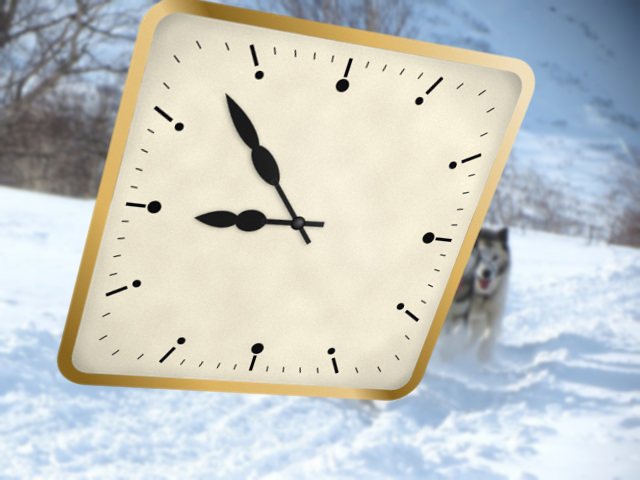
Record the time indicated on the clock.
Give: 8:53
